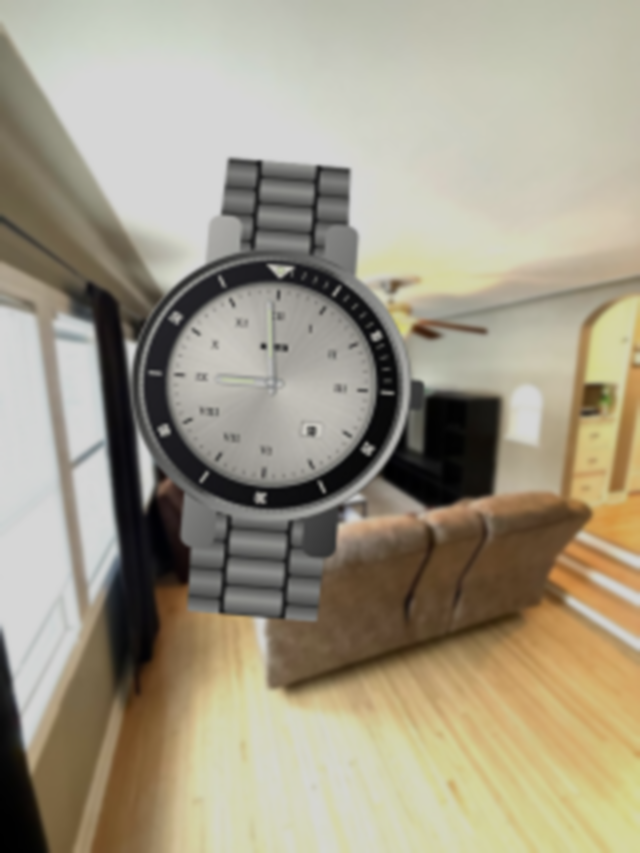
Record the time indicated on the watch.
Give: 8:59
